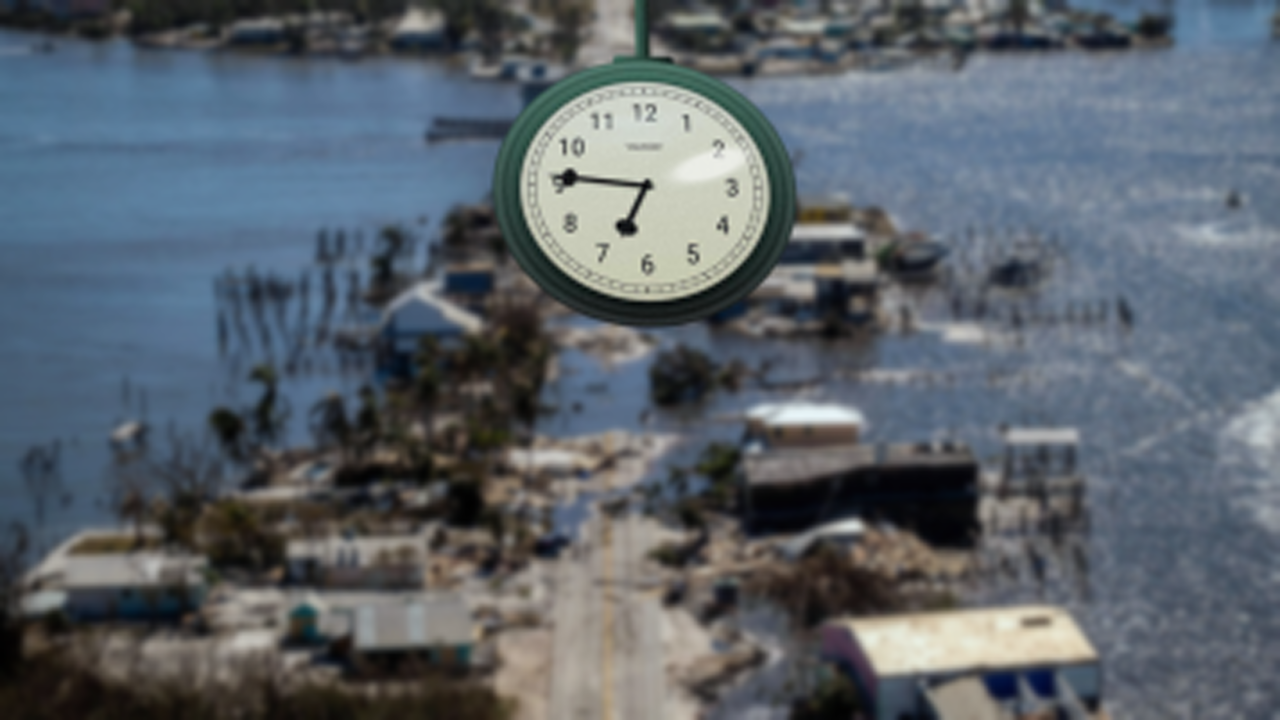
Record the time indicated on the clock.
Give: 6:46
